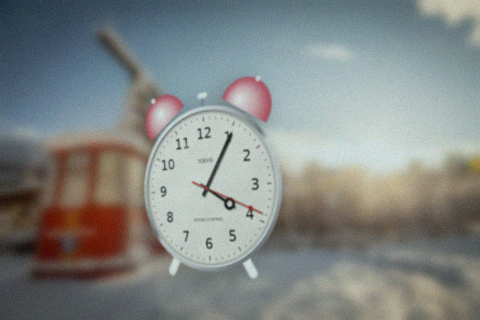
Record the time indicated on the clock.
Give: 4:05:19
